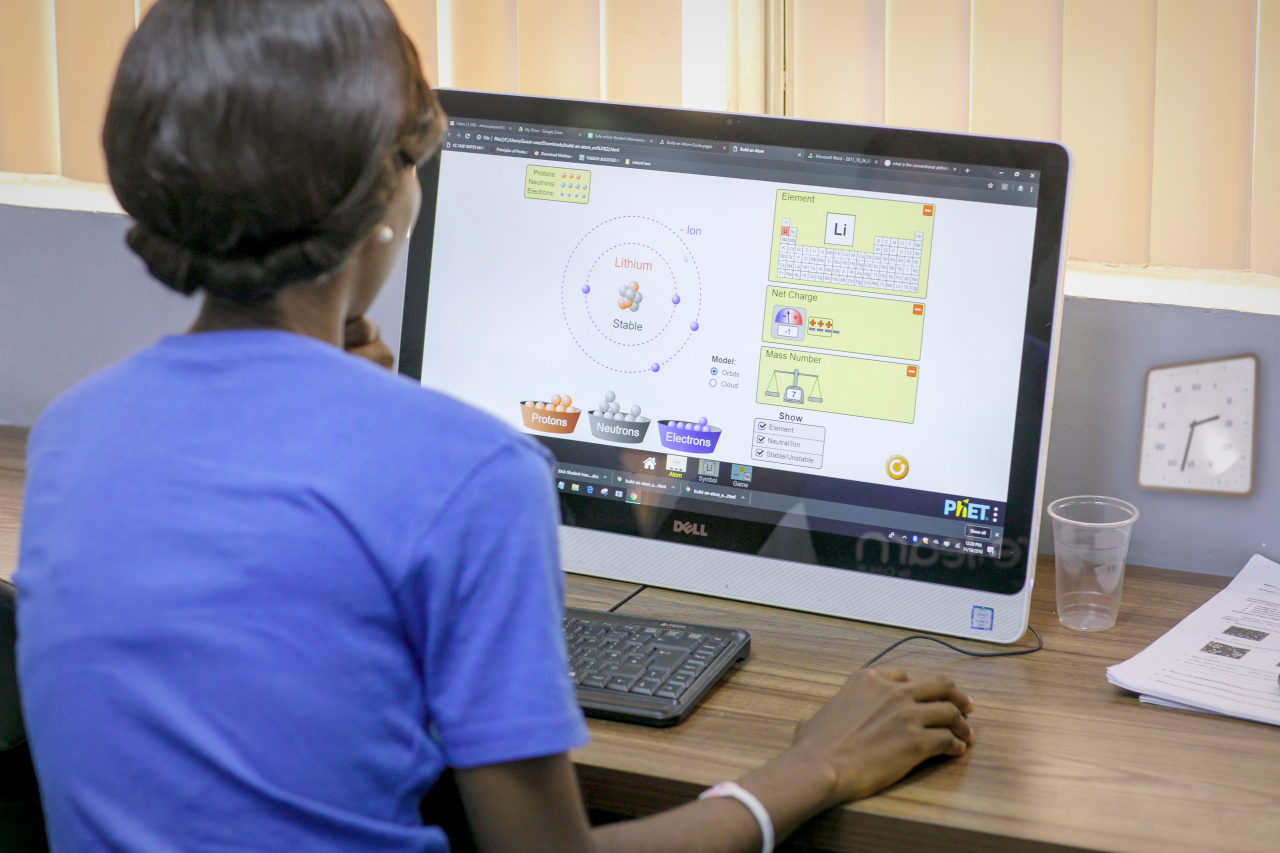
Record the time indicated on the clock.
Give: 2:32
